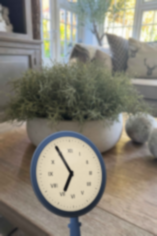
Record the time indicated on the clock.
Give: 6:55
